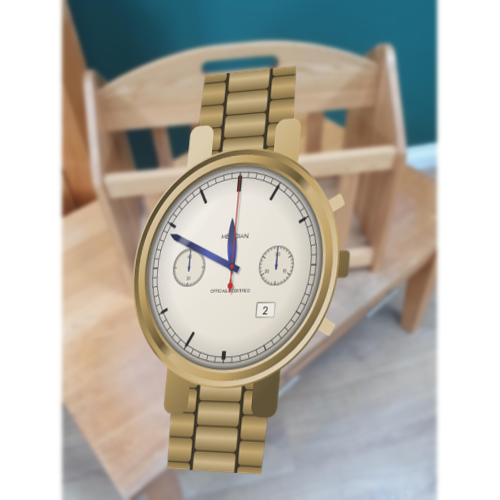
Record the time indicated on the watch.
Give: 11:49
